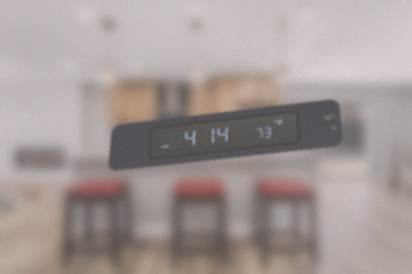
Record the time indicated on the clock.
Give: 4:14
